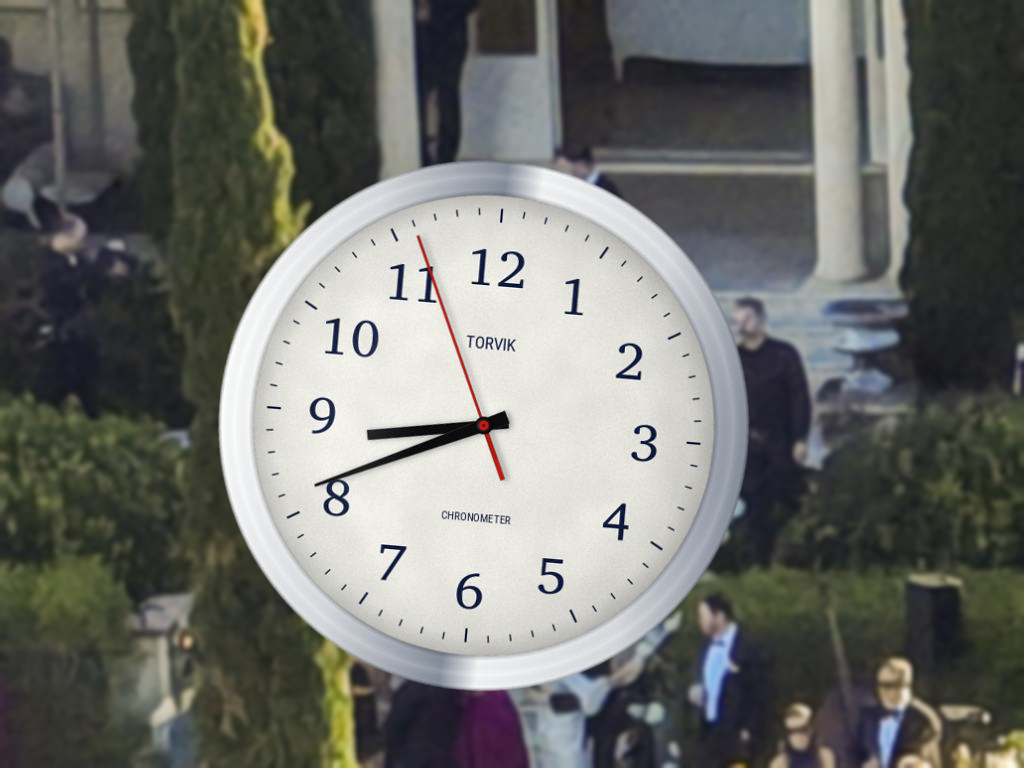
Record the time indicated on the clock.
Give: 8:40:56
